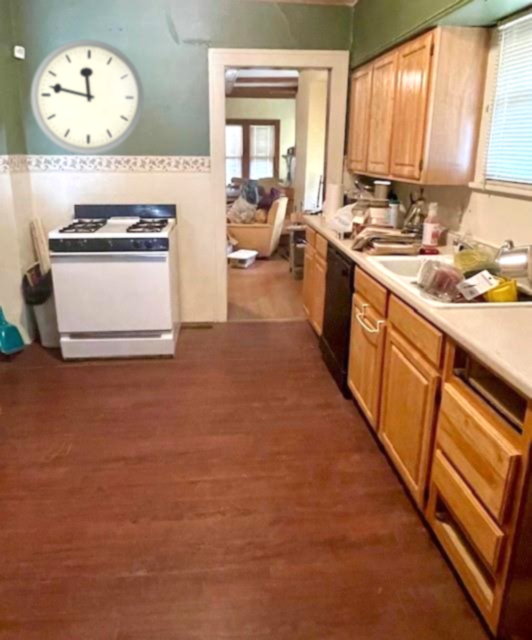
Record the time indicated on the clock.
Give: 11:47
